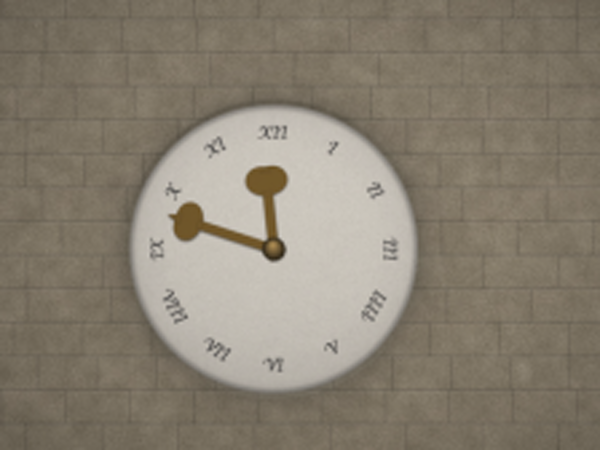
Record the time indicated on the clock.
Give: 11:48
